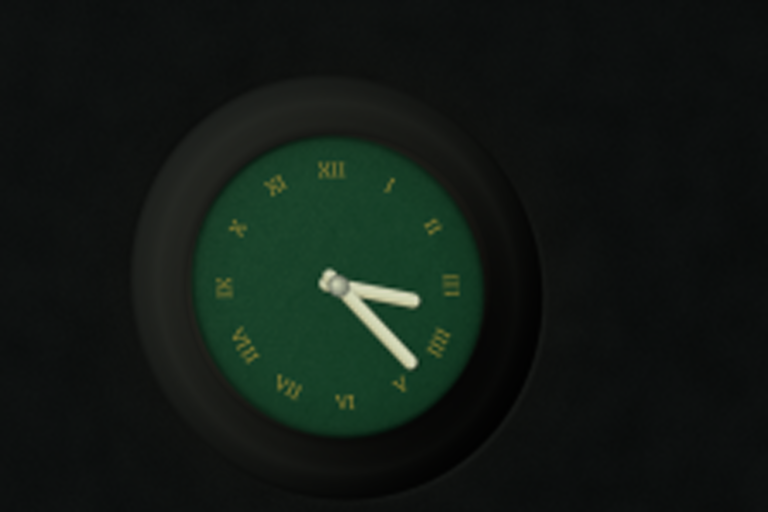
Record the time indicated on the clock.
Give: 3:23
